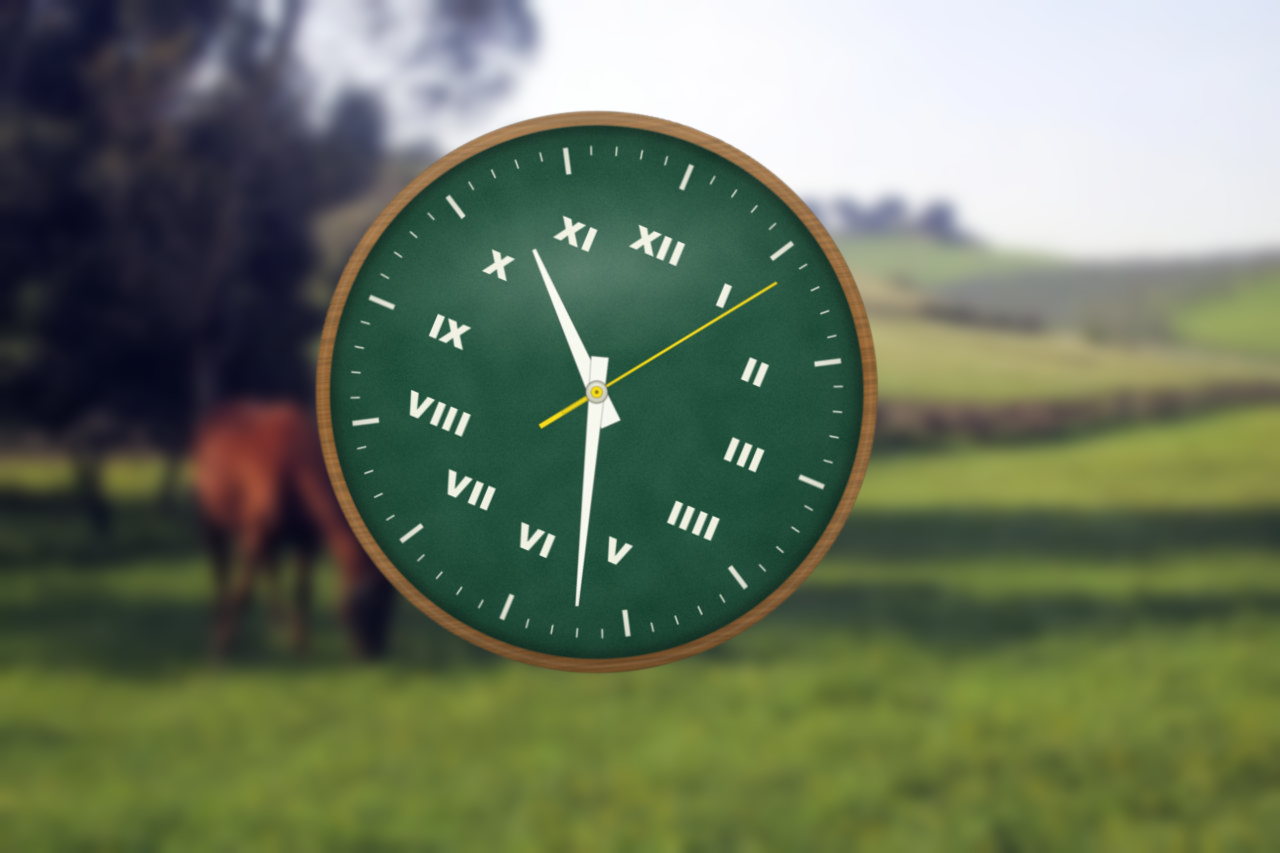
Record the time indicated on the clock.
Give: 10:27:06
